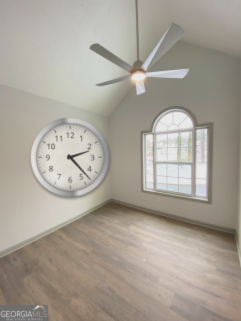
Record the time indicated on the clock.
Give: 2:23
